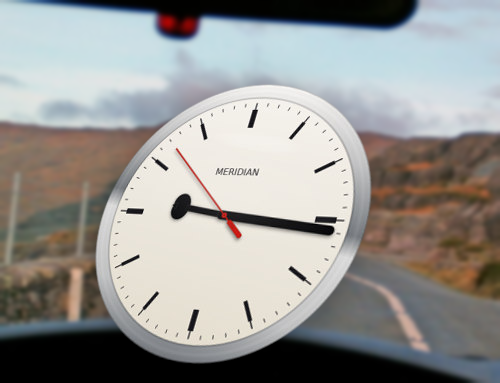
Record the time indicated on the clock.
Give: 9:15:52
